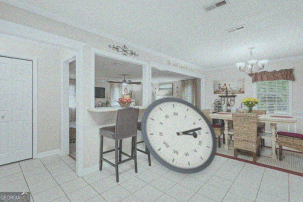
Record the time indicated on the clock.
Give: 3:13
